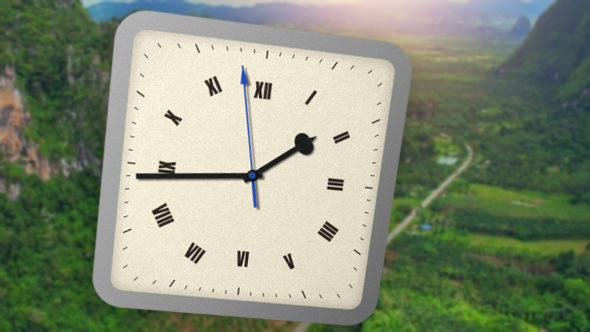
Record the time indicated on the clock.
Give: 1:43:58
